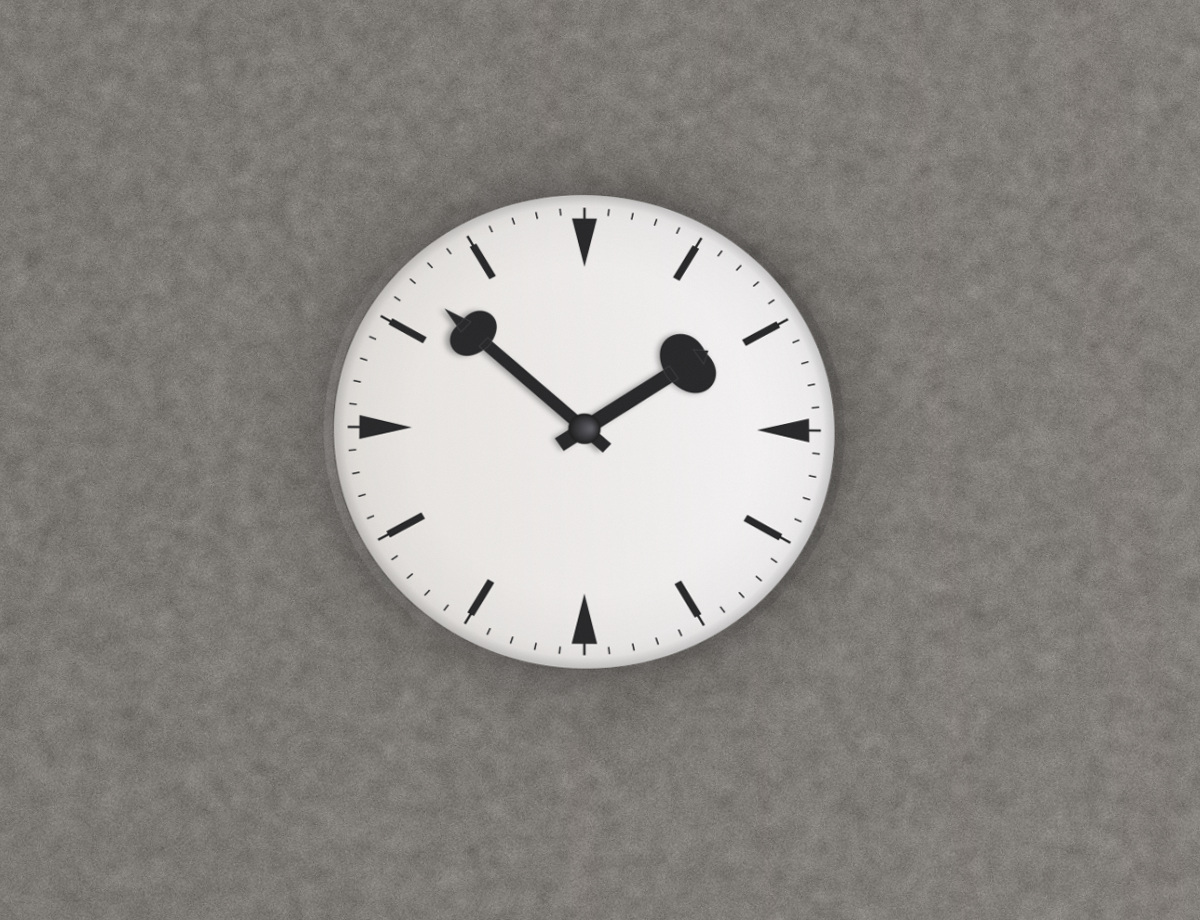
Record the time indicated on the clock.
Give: 1:52
